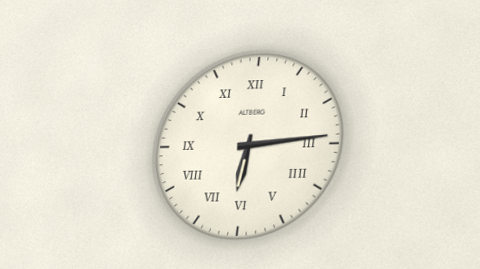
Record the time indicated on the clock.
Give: 6:14
